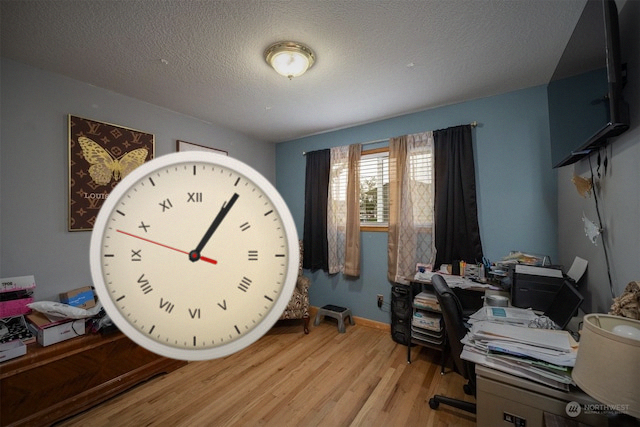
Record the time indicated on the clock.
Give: 1:05:48
